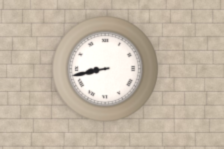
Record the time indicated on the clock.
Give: 8:43
